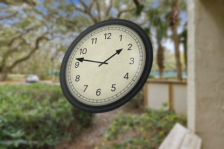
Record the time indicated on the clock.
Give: 1:47
